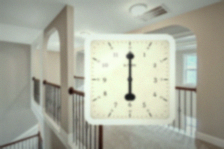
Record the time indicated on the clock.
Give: 6:00
